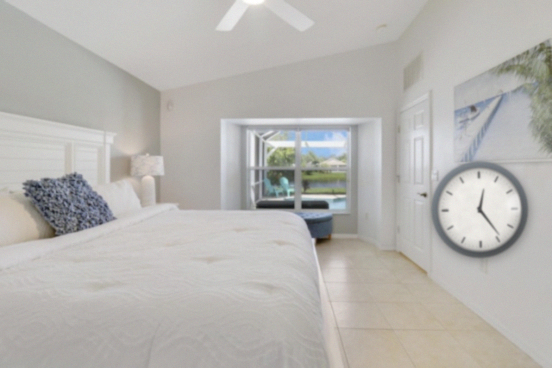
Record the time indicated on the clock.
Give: 12:24
